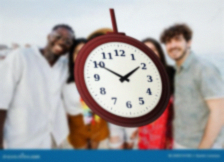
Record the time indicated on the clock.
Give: 1:50
